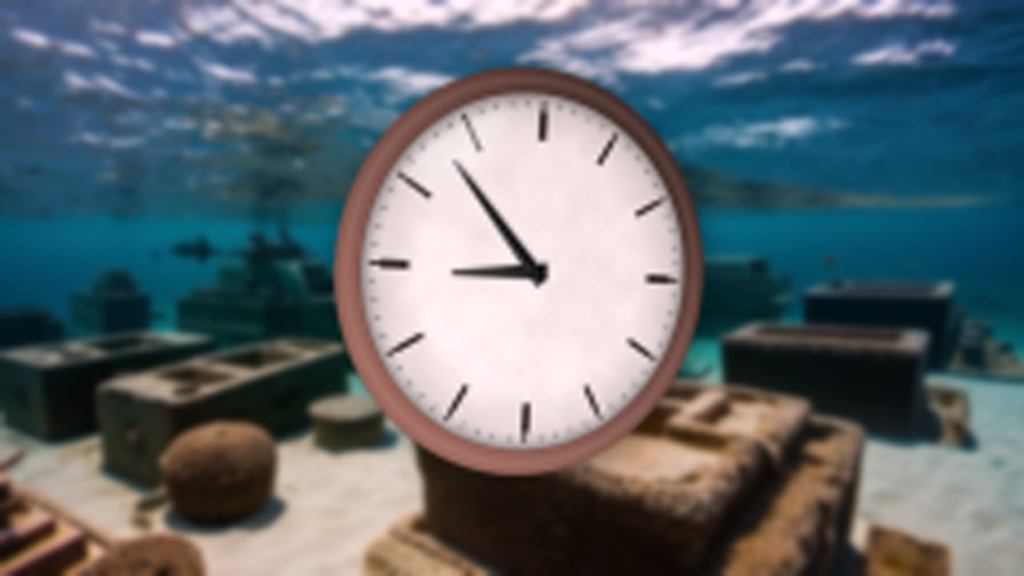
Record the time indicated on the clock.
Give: 8:53
